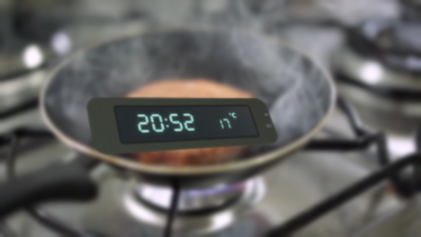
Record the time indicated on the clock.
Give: 20:52
